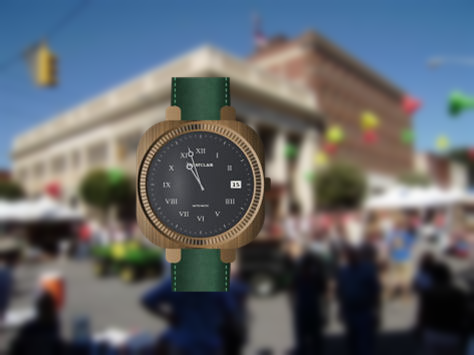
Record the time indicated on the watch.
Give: 10:57
